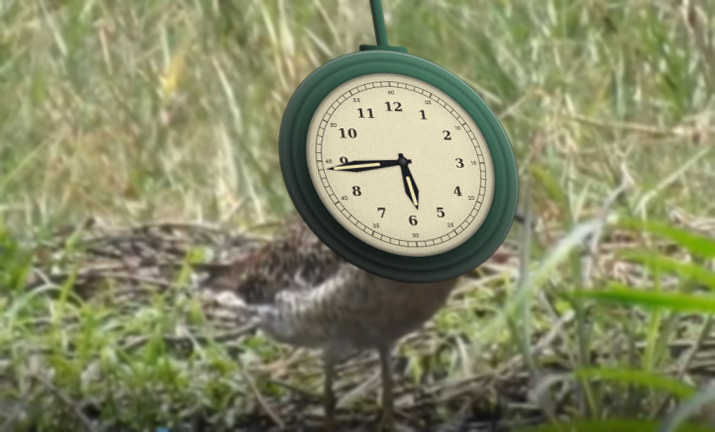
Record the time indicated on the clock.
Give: 5:44
